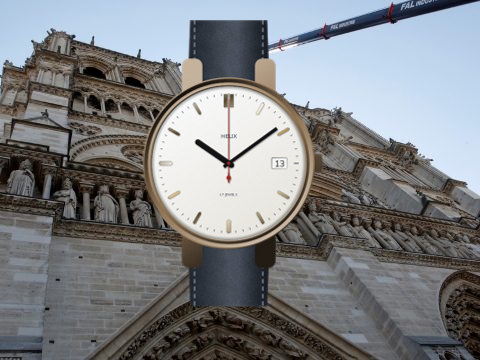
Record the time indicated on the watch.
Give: 10:09:00
